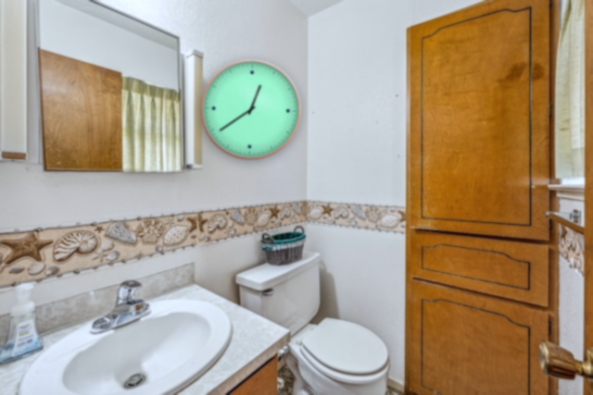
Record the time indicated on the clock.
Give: 12:39
